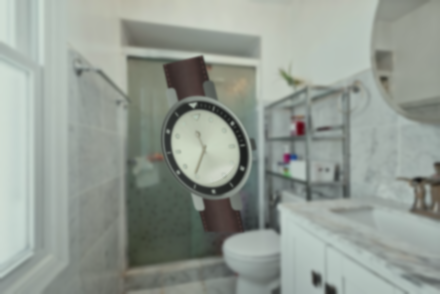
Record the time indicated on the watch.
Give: 11:36
